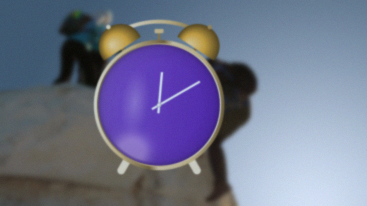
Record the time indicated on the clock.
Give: 12:10
